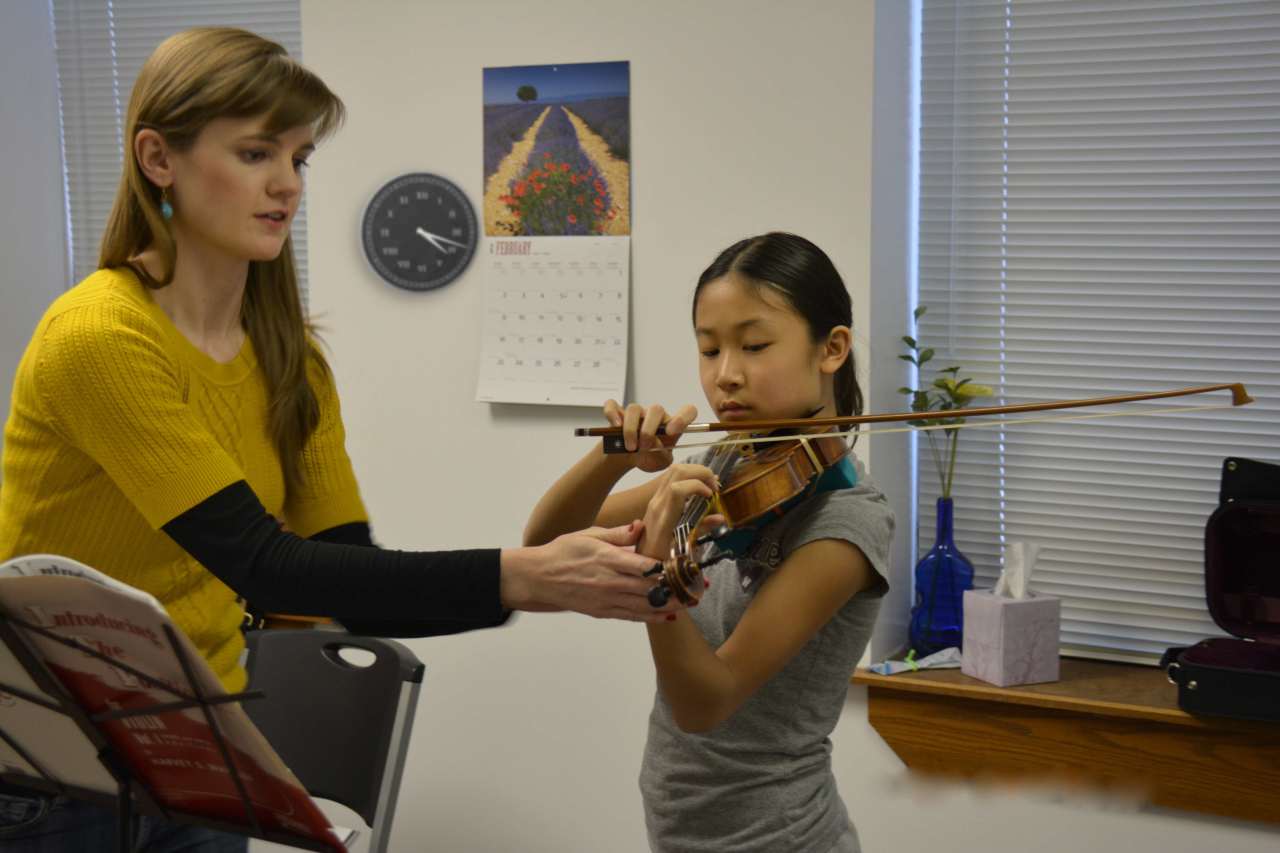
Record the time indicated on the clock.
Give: 4:18
